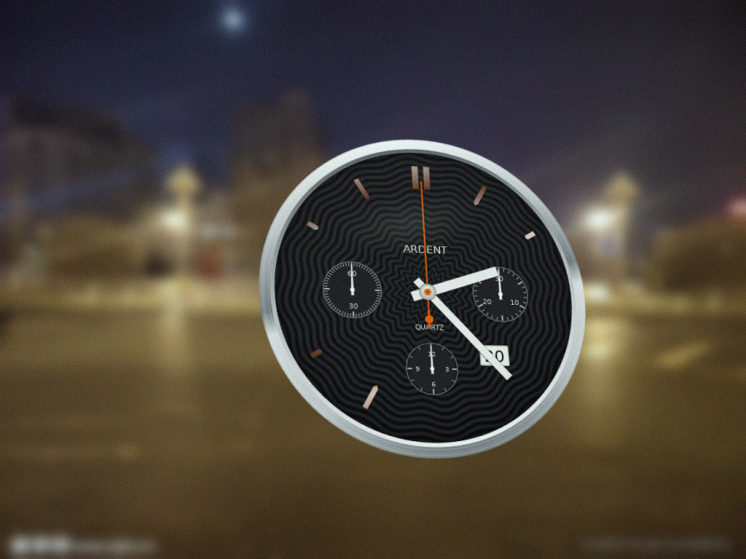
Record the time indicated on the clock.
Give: 2:23
